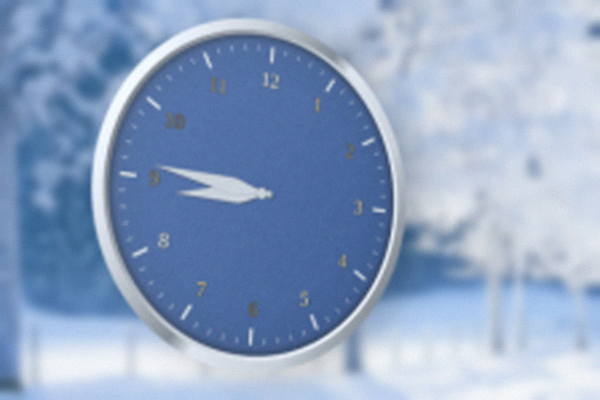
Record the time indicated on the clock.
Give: 8:46
